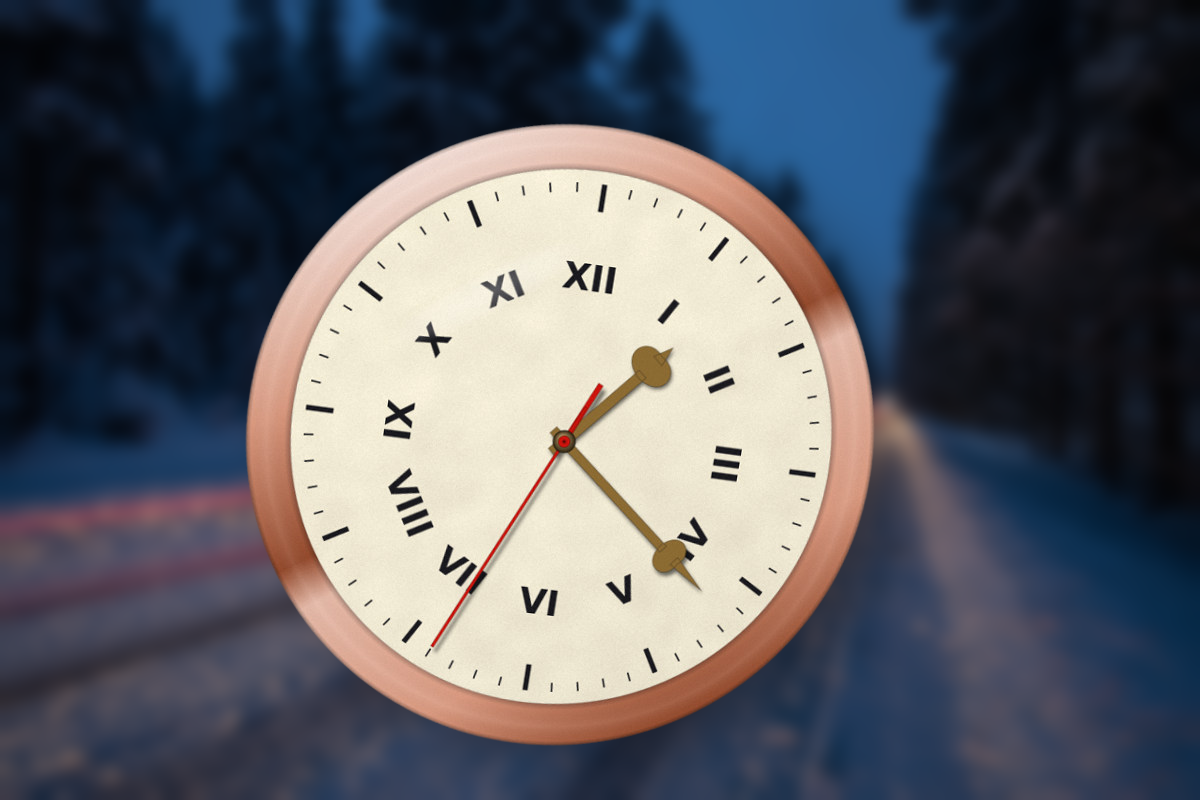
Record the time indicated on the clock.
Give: 1:21:34
